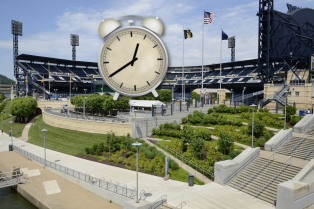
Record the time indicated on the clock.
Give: 12:40
